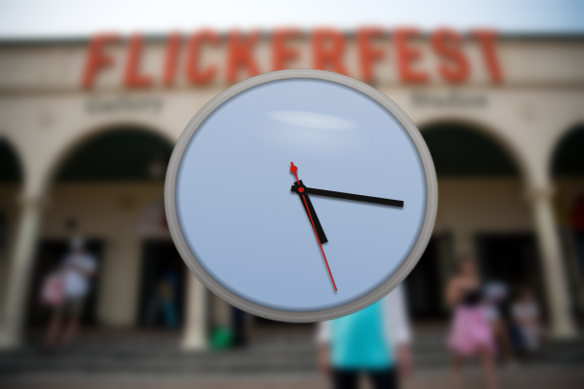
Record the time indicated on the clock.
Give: 5:16:27
